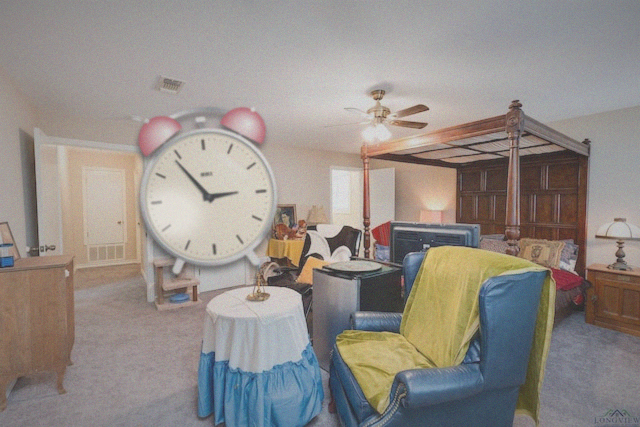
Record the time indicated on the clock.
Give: 2:54
